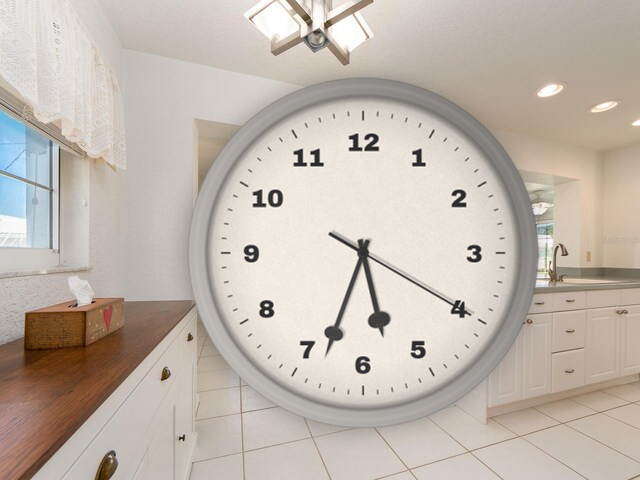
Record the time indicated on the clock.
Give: 5:33:20
